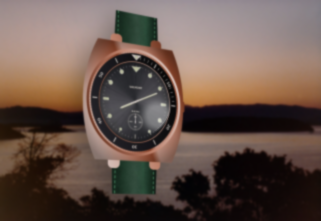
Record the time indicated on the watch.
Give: 8:11
